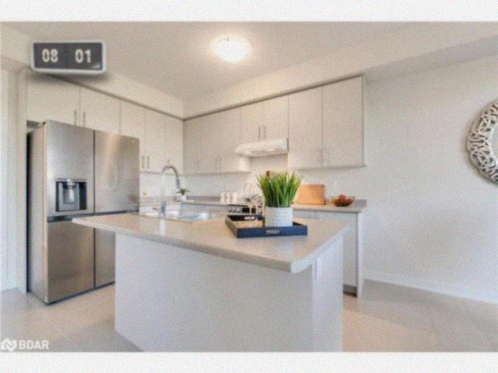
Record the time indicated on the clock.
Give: 8:01
